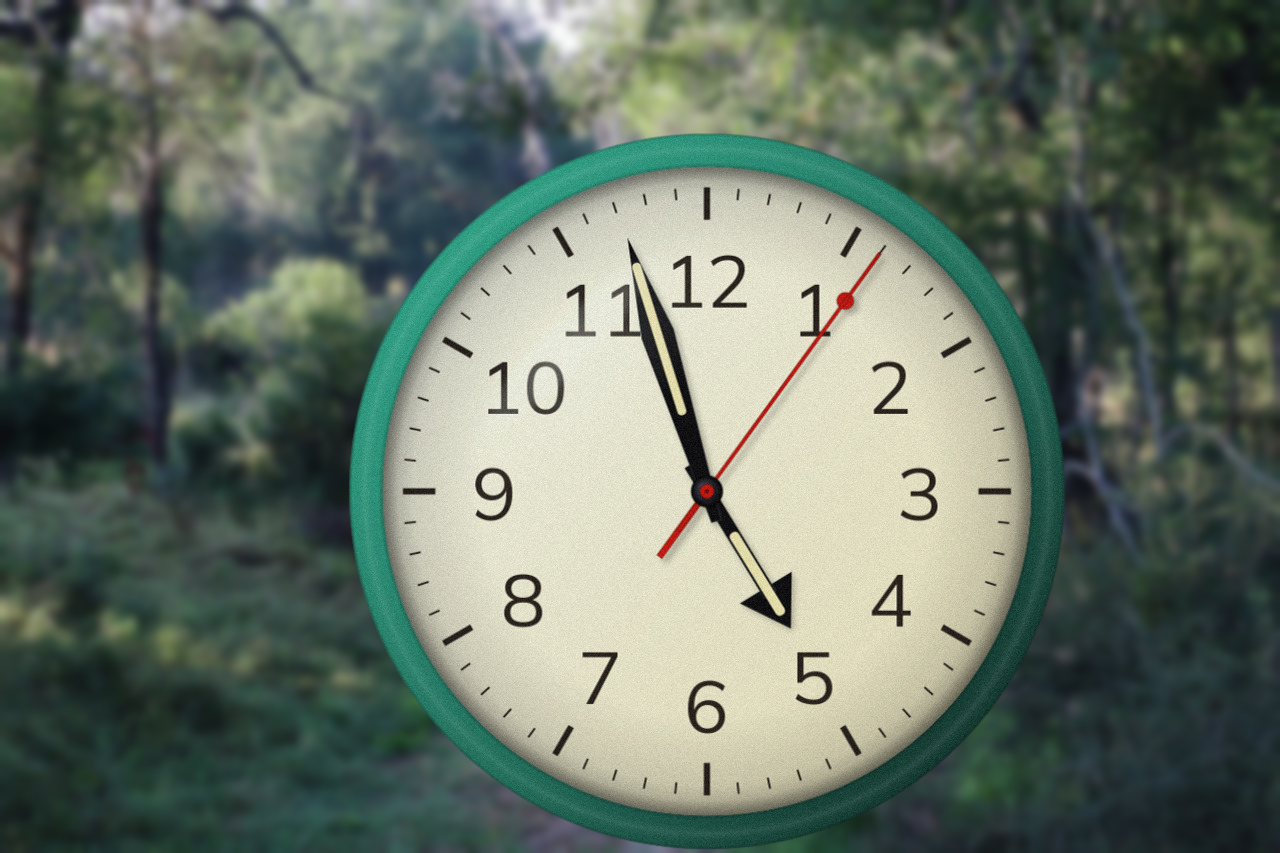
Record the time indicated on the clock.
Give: 4:57:06
